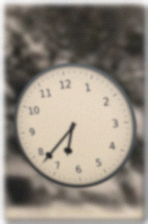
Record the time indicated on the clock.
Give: 6:38
